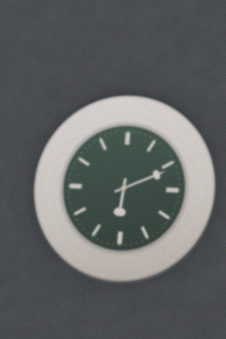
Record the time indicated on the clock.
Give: 6:11
